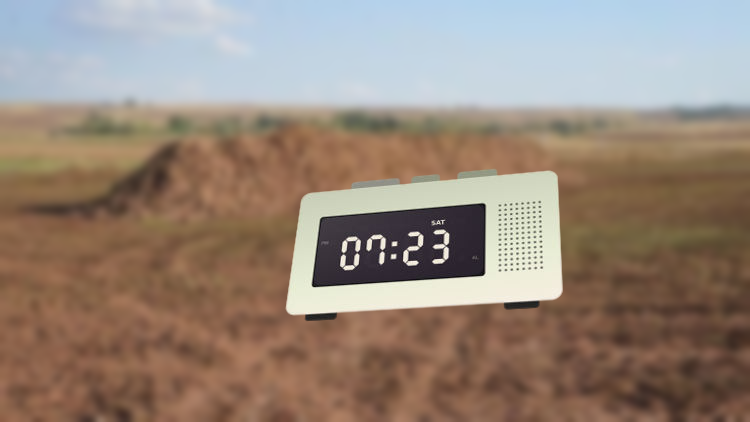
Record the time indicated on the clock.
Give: 7:23
